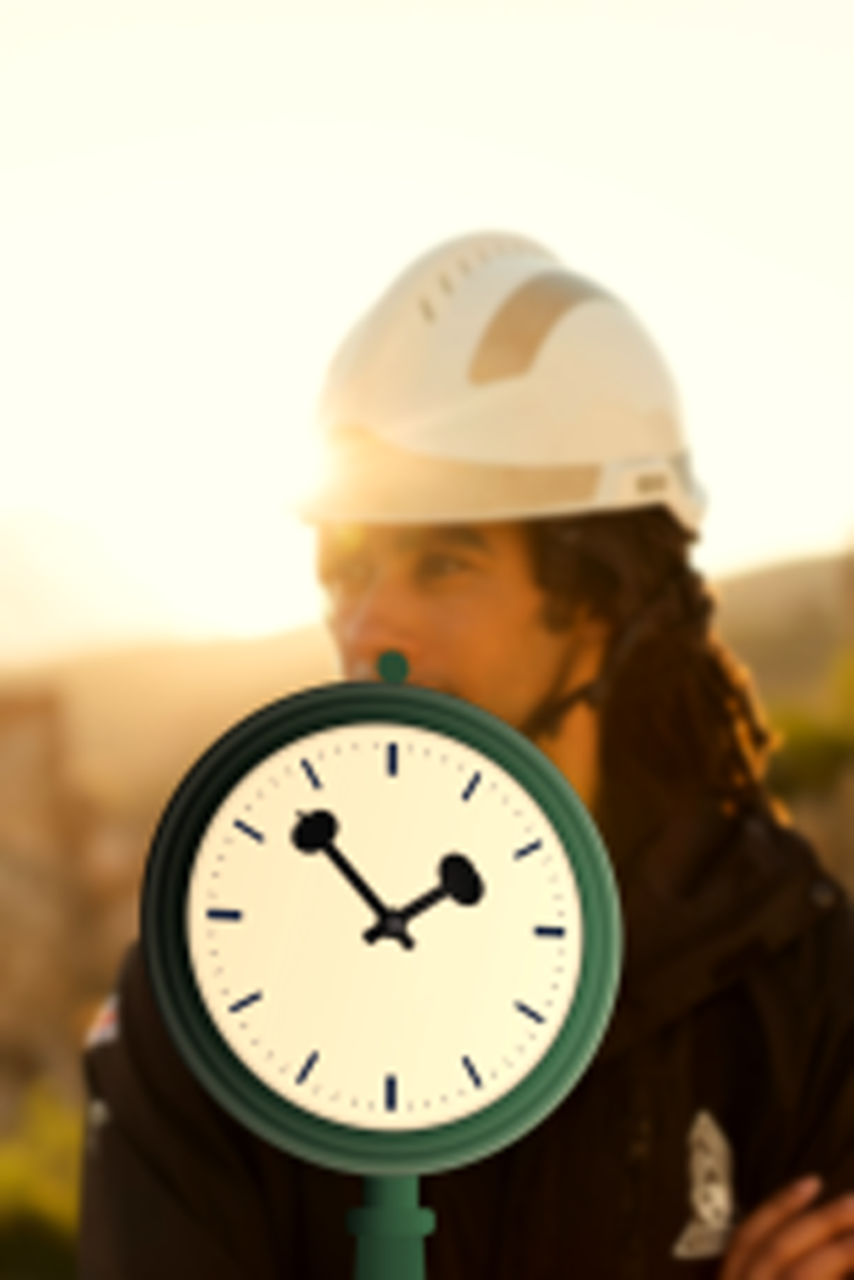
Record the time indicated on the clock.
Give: 1:53
